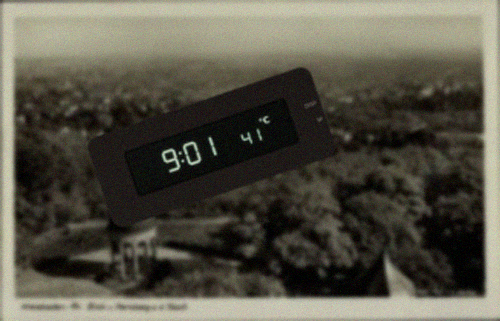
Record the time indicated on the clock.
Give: 9:01
